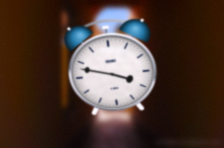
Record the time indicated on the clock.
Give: 3:48
